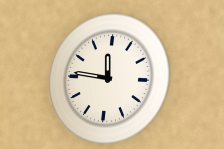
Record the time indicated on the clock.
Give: 11:46
